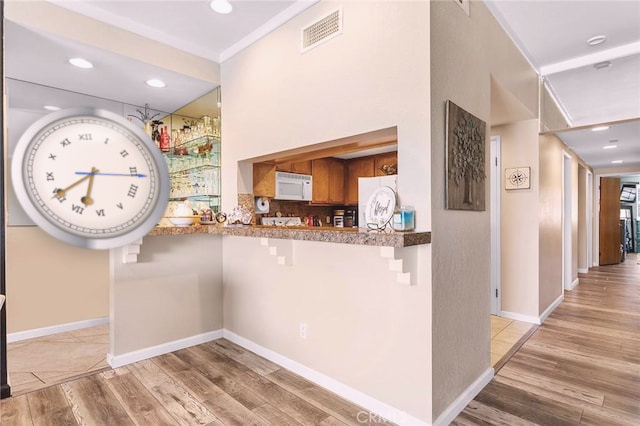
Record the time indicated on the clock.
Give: 6:40:16
